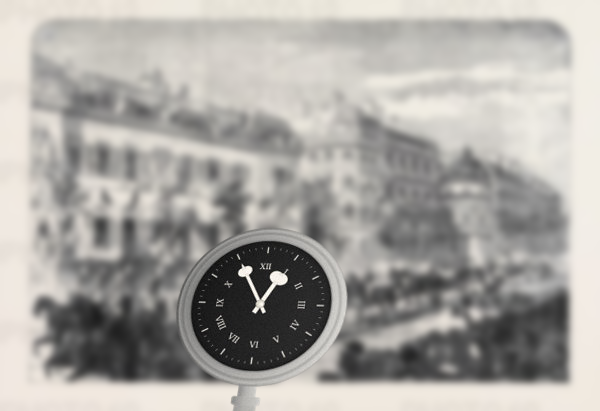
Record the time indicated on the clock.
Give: 12:55
